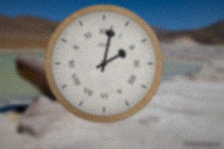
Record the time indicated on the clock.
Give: 2:02
